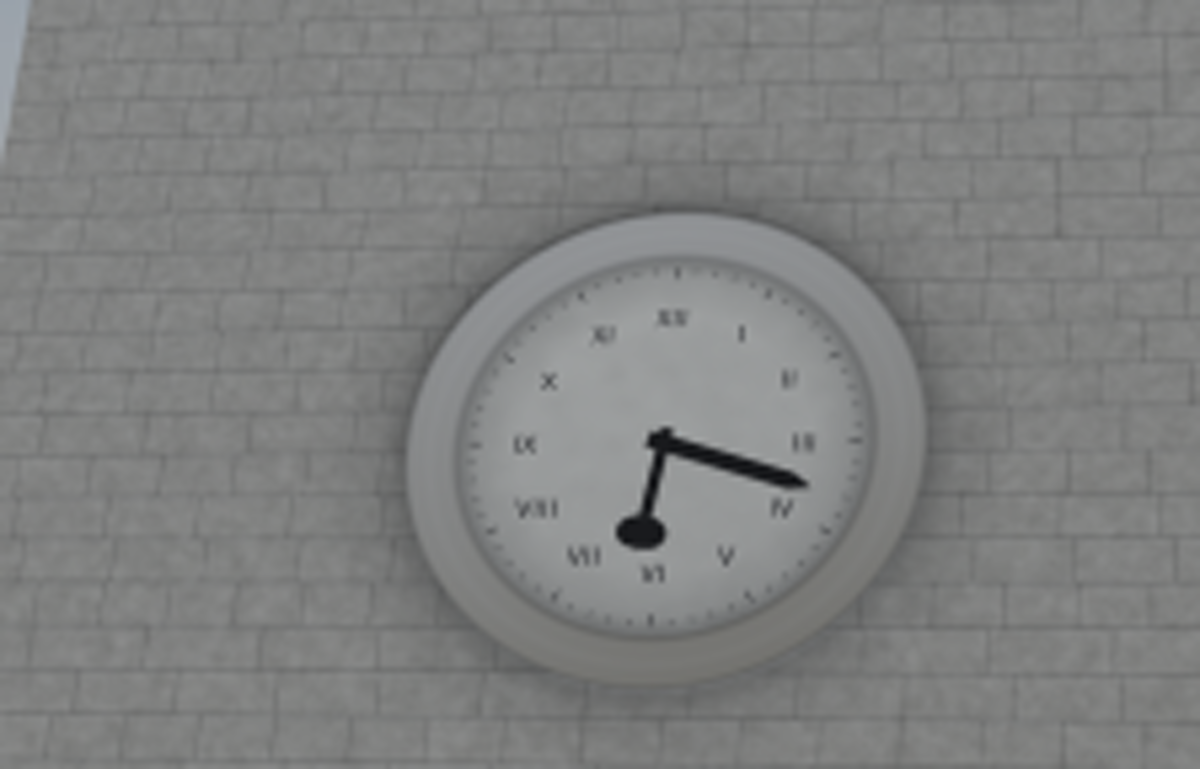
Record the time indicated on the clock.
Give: 6:18
